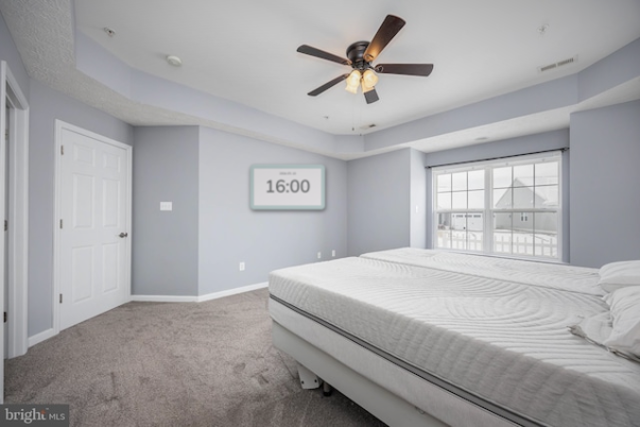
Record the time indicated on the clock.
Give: 16:00
